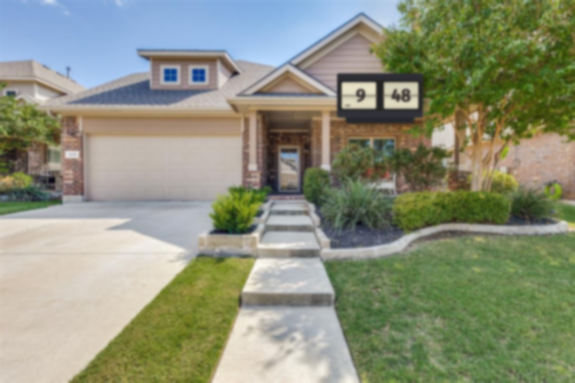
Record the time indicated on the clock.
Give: 9:48
